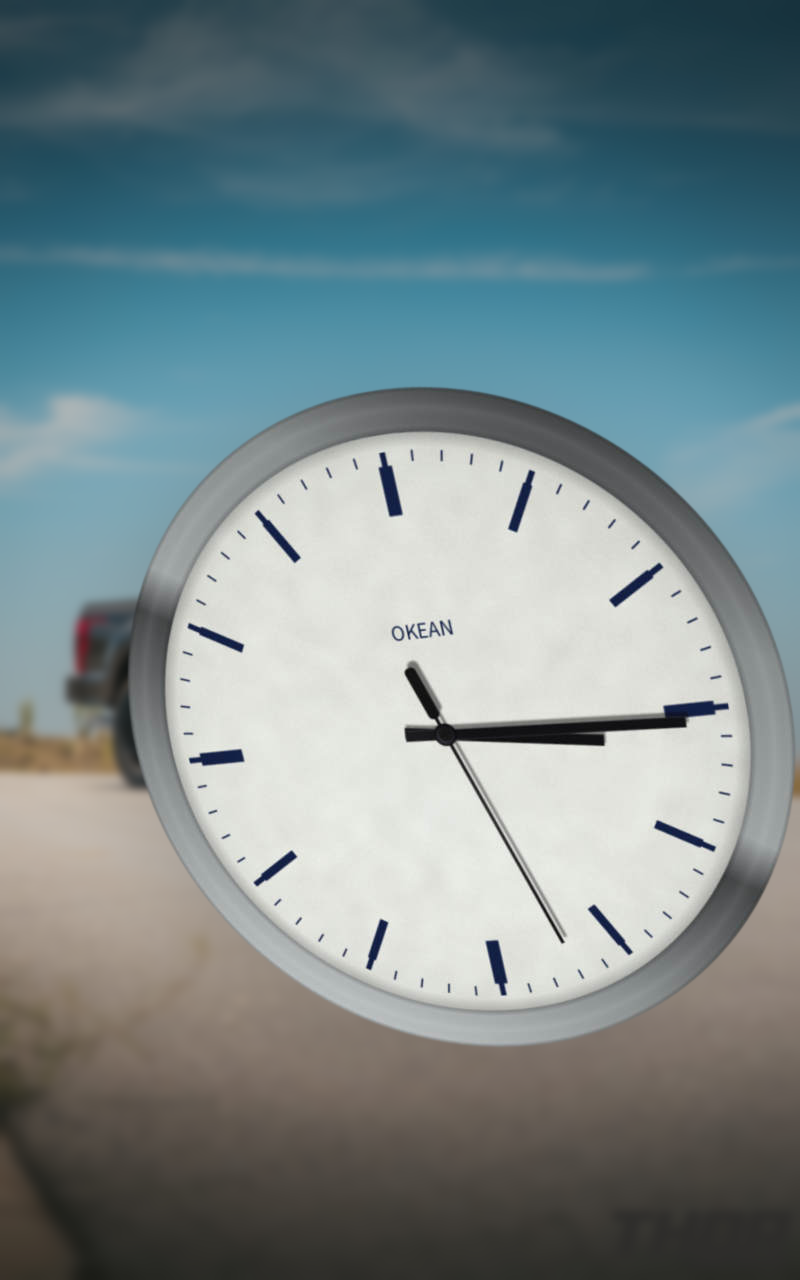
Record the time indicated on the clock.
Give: 3:15:27
